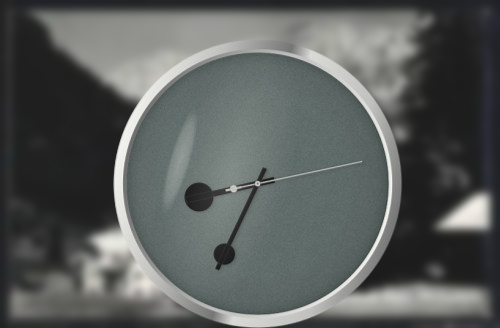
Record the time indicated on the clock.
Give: 8:34:13
